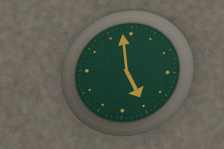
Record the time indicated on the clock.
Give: 4:58
